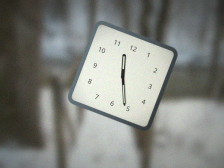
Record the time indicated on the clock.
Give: 11:26
